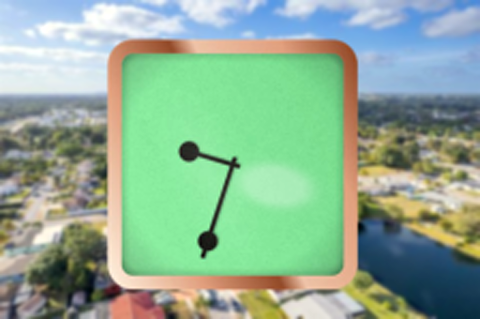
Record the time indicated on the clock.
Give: 9:33
